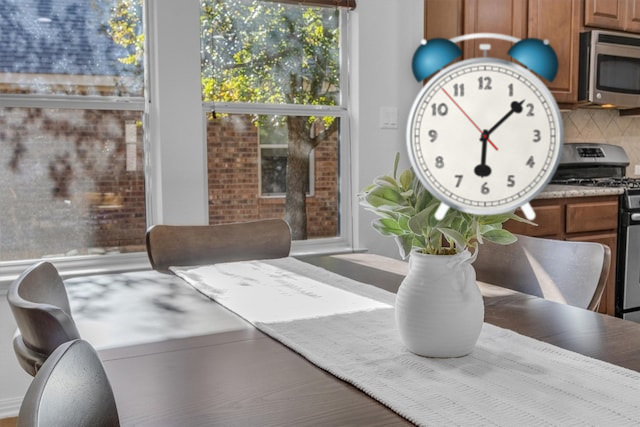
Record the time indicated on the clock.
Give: 6:07:53
